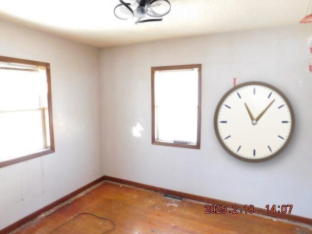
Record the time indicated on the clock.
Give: 11:07
